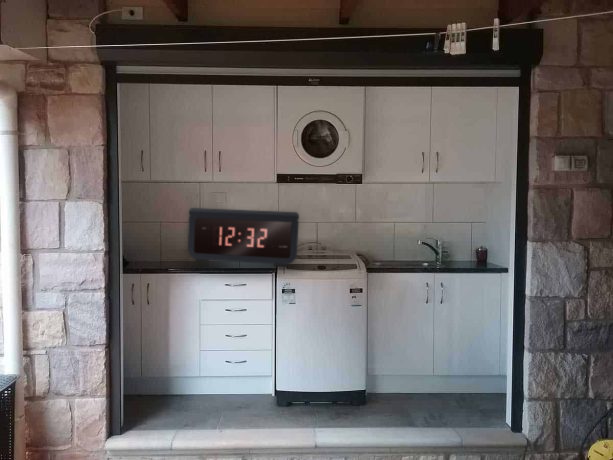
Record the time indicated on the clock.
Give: 12:32
